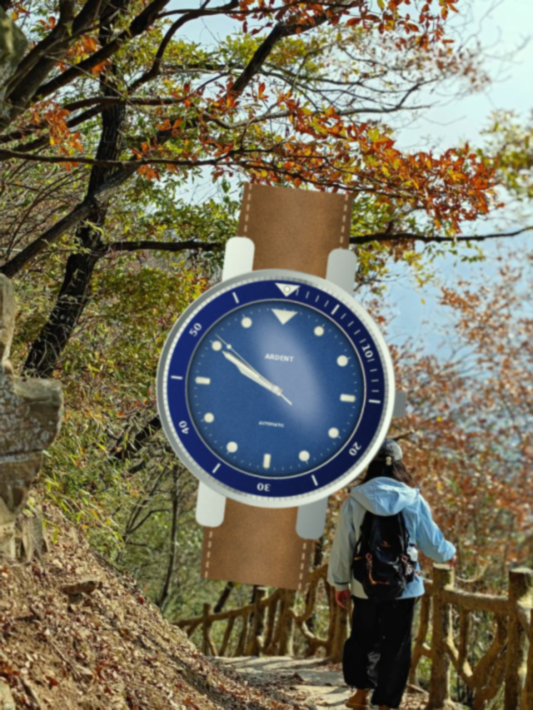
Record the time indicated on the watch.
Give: 9:49:51
